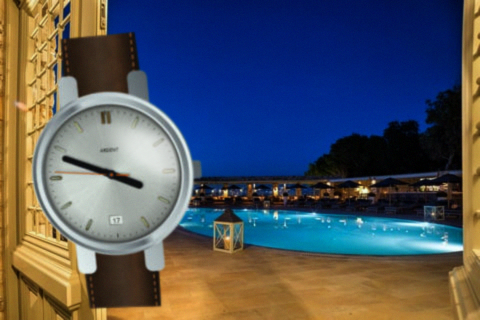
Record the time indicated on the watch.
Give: 3:48:46
